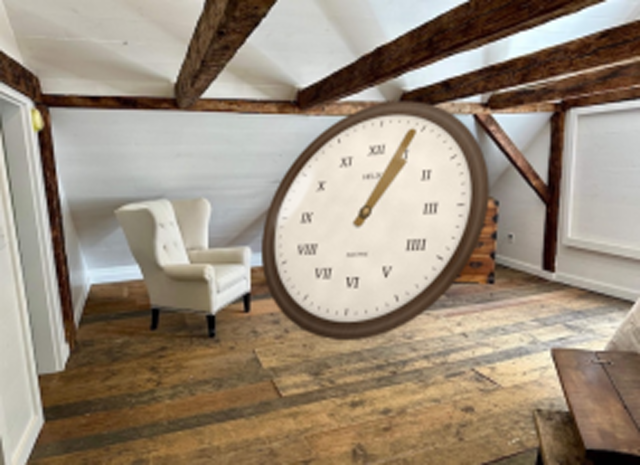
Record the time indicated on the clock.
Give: 1:04
